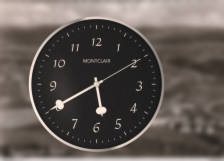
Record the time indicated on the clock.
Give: 5:40:10
